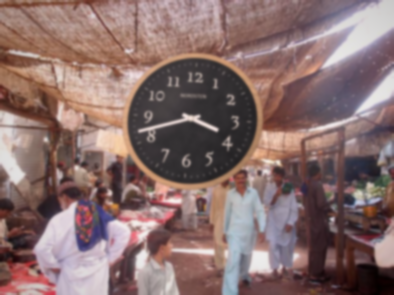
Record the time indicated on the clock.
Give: 3:42
